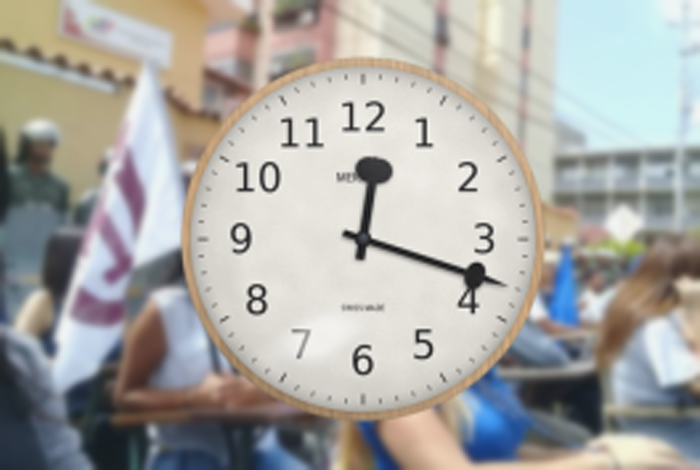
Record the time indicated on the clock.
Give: 12:18
